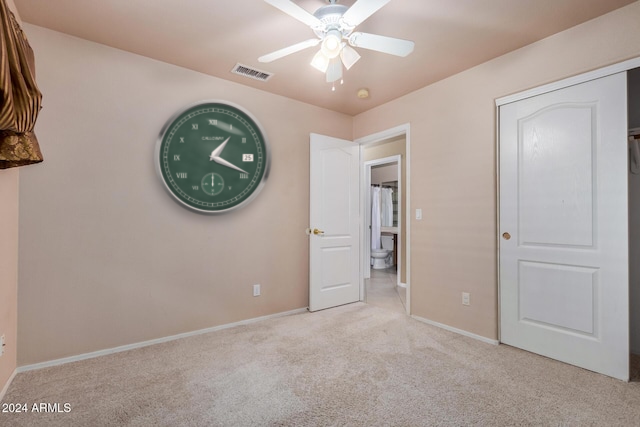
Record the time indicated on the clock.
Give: 1:19
